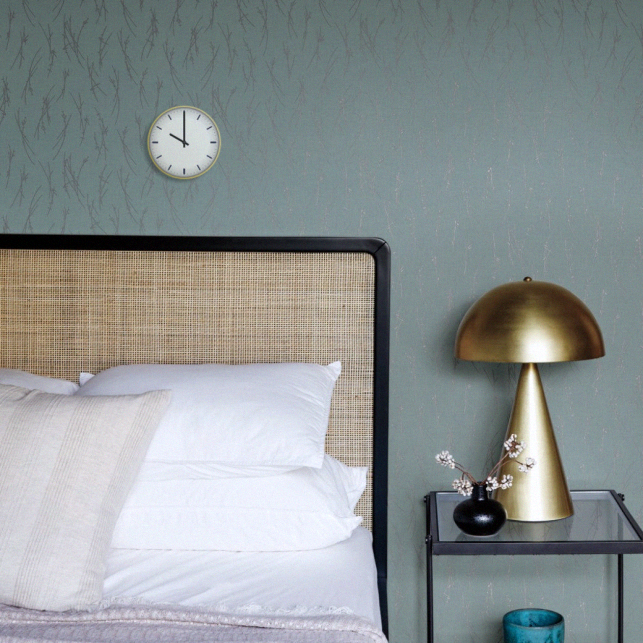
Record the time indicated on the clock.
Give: 10:00
